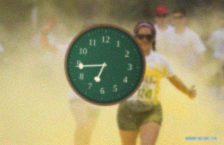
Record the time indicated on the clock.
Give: 6:44
